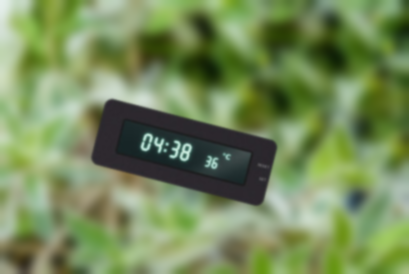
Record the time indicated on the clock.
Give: 4:38
